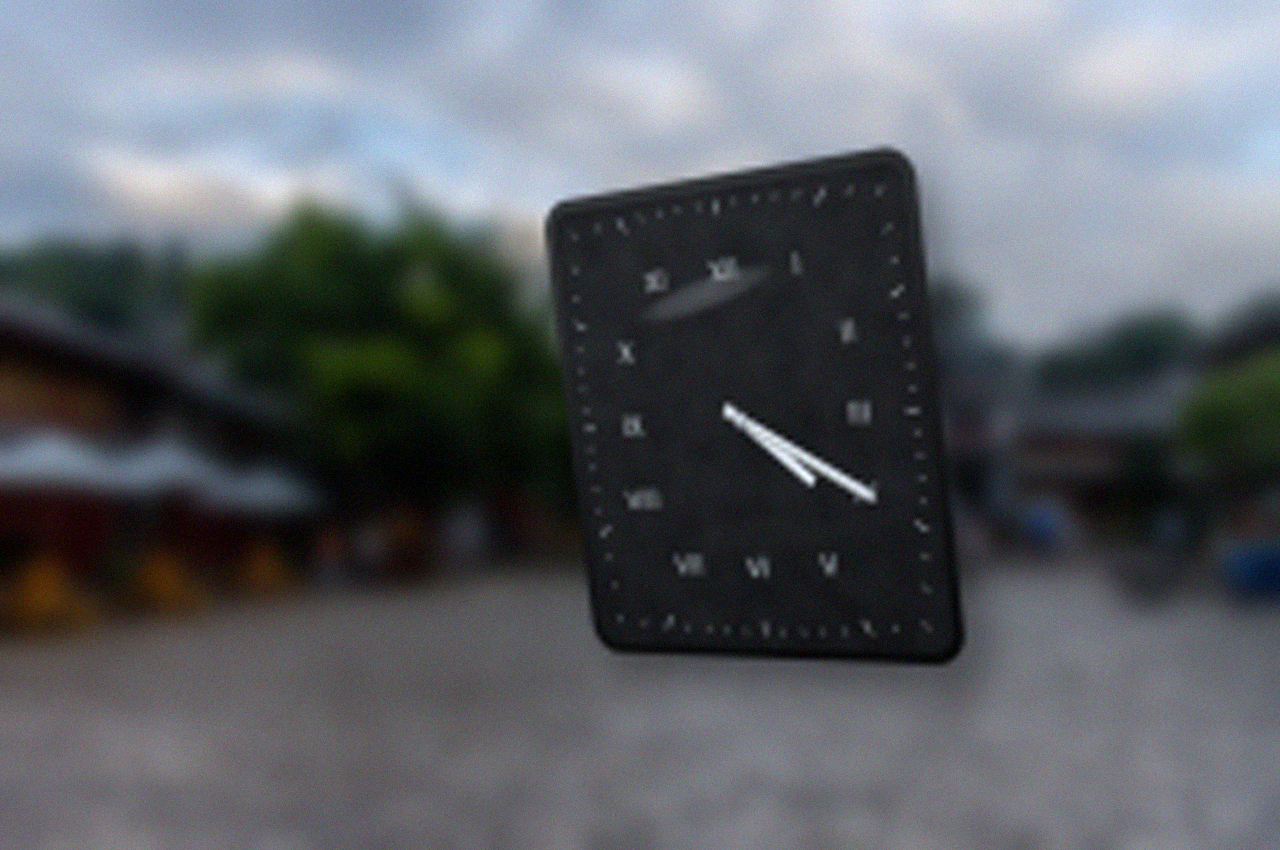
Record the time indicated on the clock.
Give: 4:20
